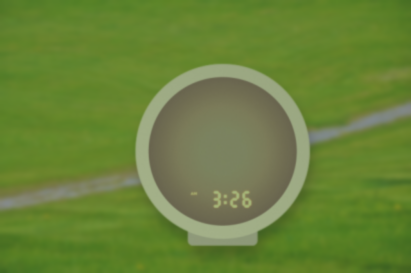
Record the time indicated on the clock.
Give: 3:26
